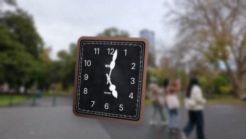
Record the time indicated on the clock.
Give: 5:02
